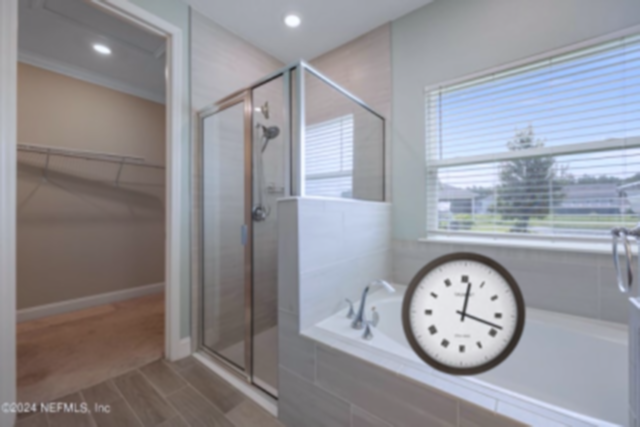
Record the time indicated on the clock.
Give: 12:18
